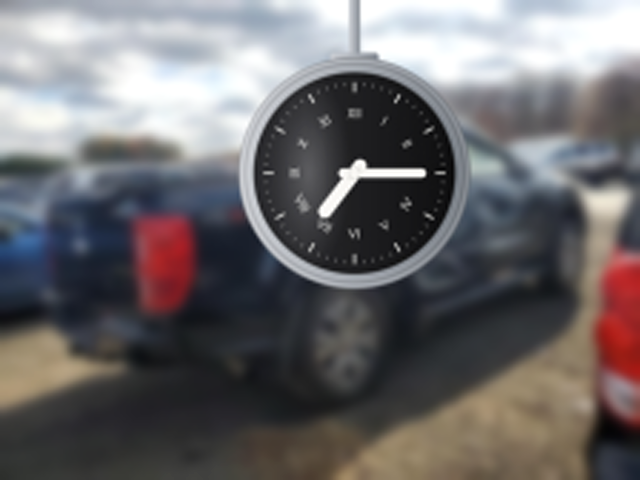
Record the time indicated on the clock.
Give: 7:15
